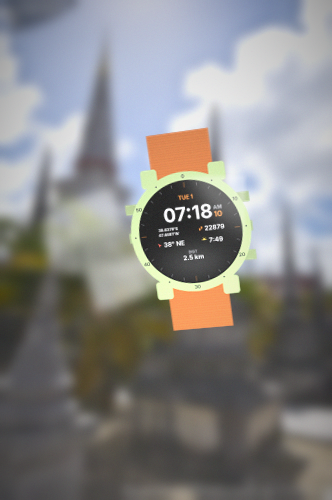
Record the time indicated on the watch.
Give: 7:18:10
